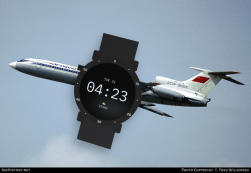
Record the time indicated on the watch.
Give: 4:23
